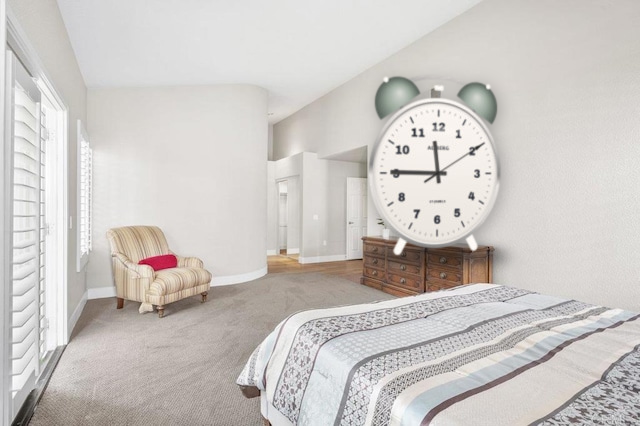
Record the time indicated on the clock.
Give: 11:45:10
